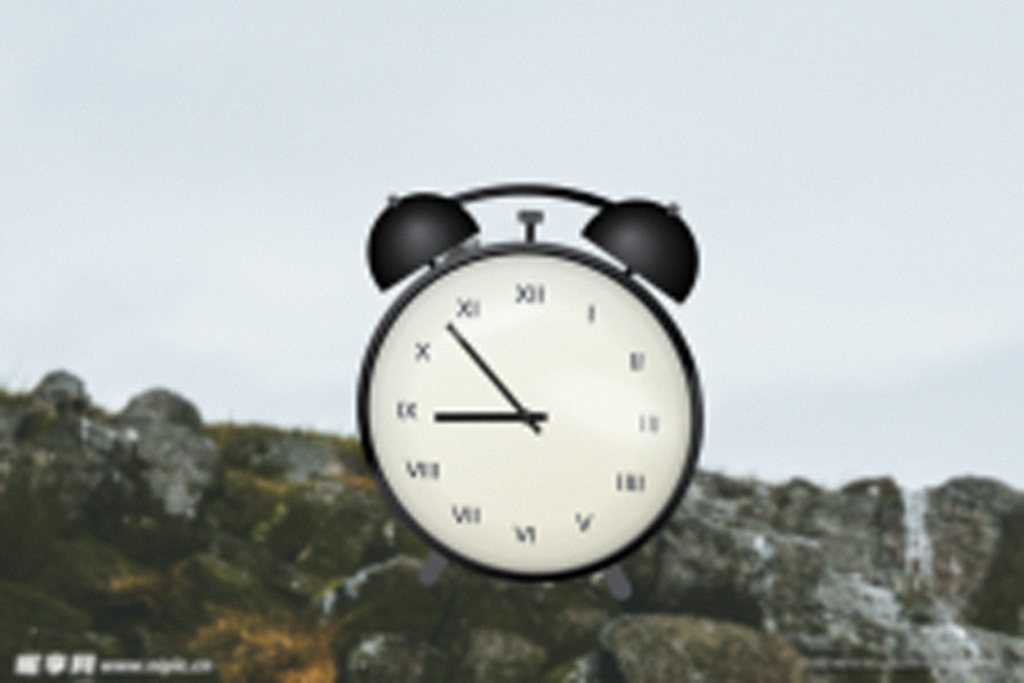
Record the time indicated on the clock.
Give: 8:53
